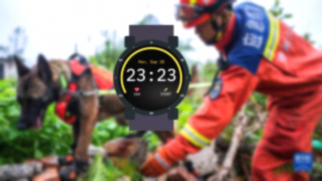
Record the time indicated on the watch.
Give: 23:23
